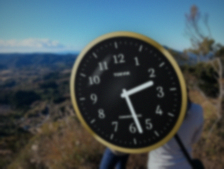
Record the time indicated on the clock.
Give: 2:28
